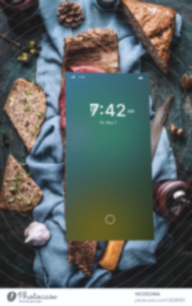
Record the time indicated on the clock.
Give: 7:42
